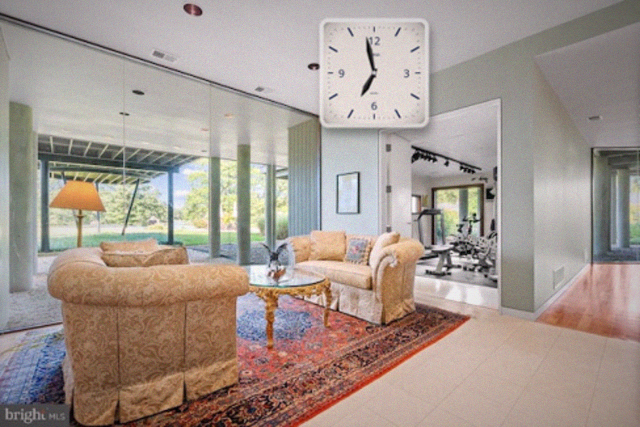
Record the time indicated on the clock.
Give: 6:58
